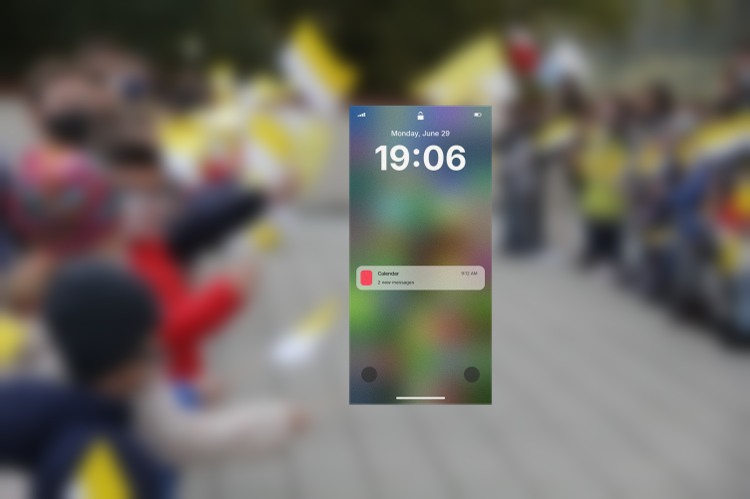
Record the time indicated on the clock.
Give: 19:06
